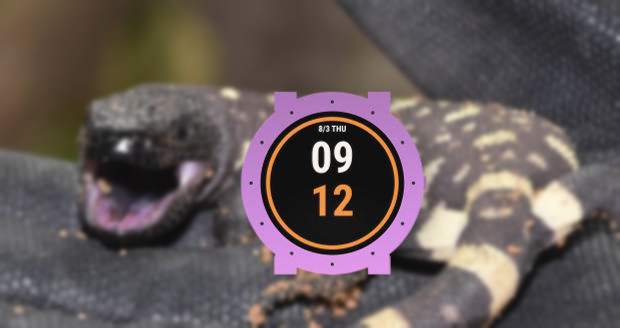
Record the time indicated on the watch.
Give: 9:12
